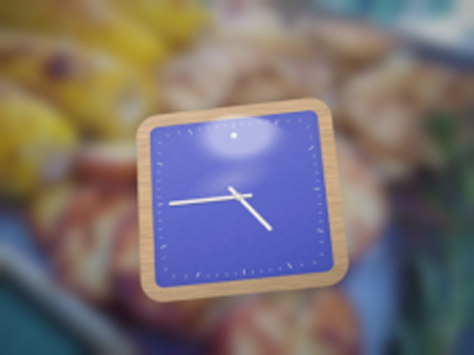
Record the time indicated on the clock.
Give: 4:45
